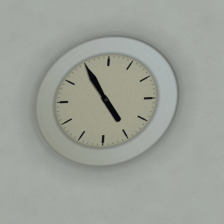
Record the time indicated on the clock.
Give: 4:55
